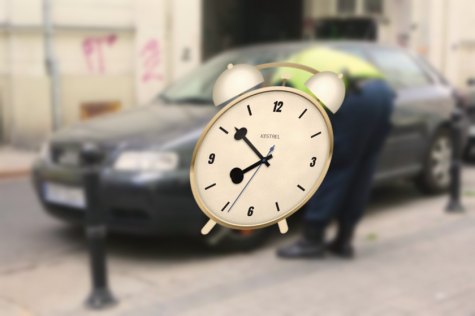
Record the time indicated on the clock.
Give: 7:51:34
